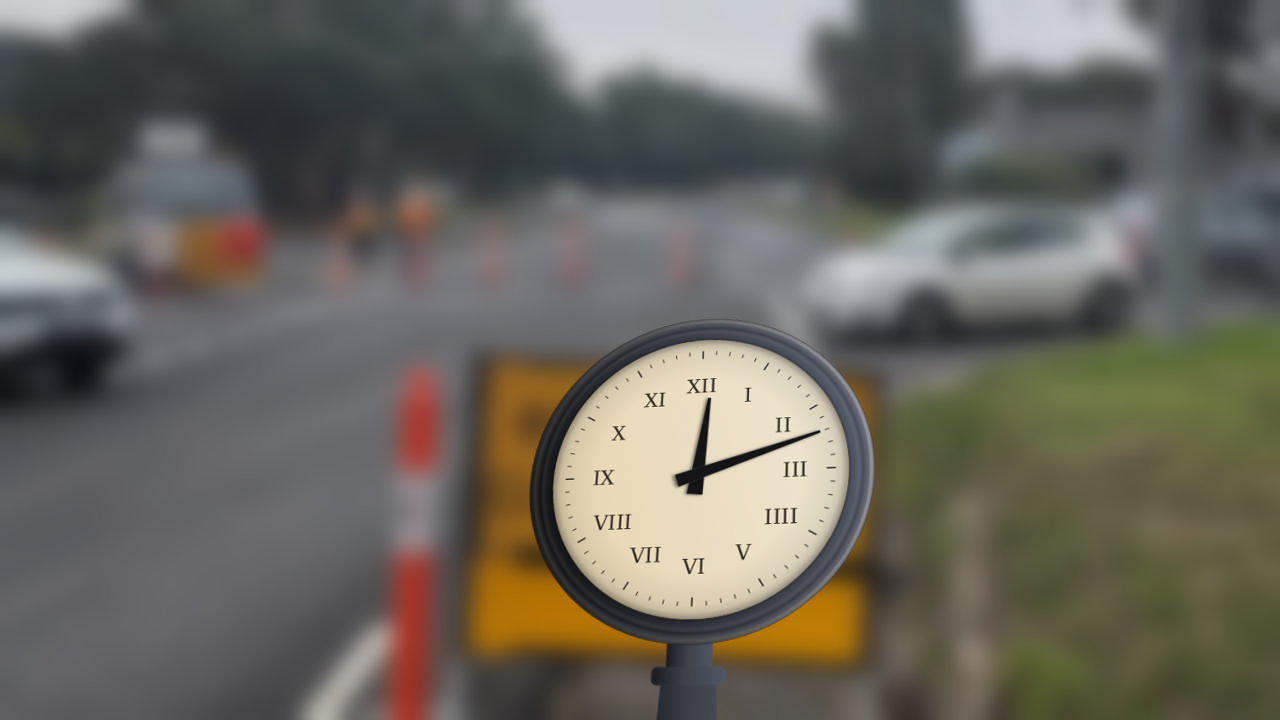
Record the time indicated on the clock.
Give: 12:12
